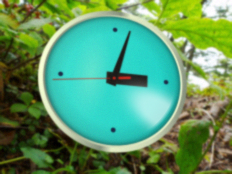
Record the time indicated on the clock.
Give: 3:02:44
